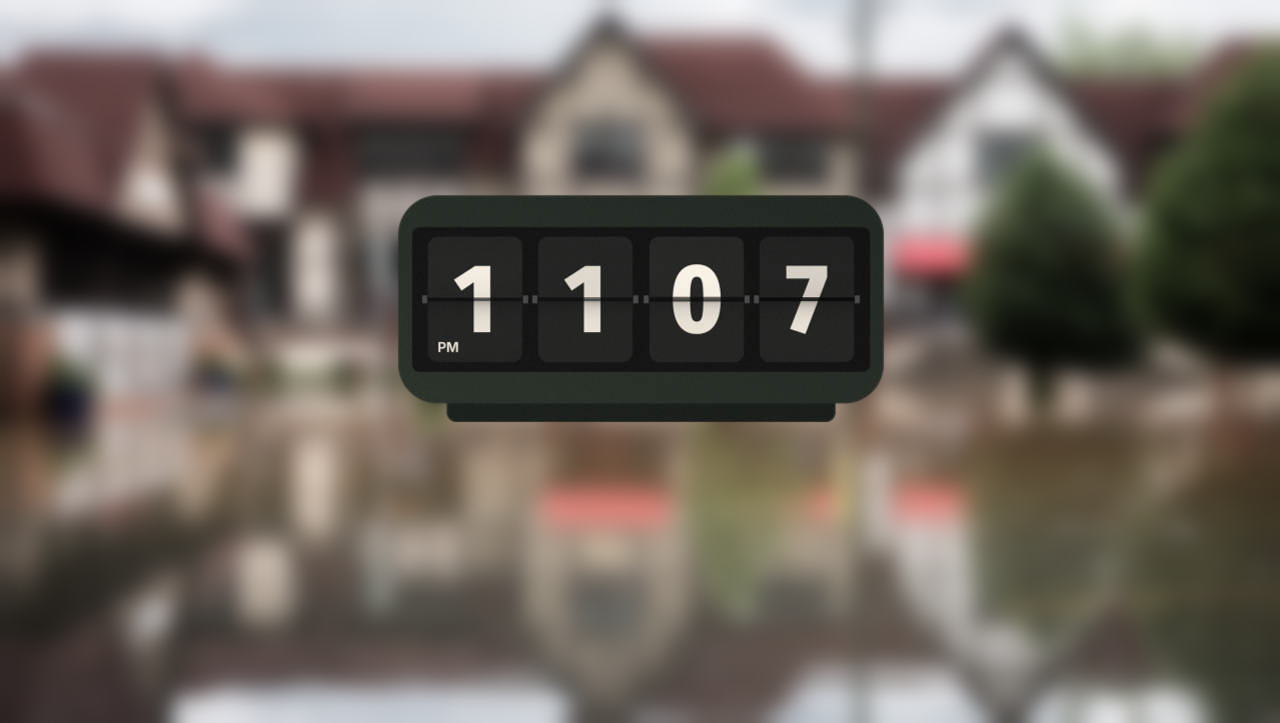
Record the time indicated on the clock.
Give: 11:07
